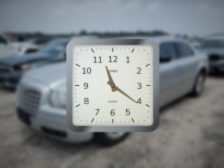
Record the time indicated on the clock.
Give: 11:21
